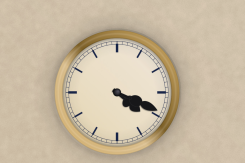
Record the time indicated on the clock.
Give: 4:19
